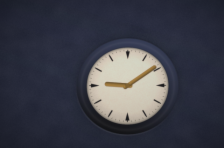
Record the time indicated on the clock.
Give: 9:09
